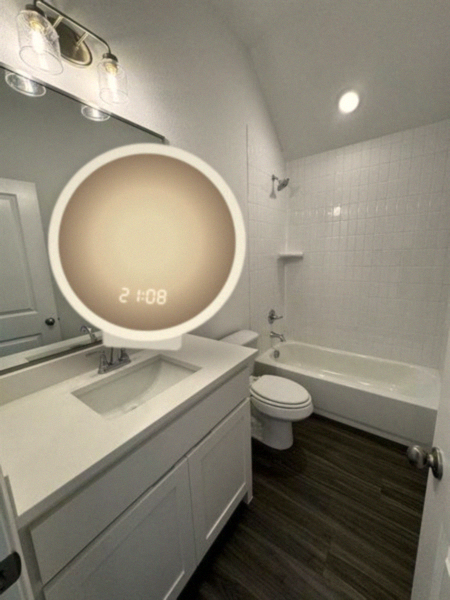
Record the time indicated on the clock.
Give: 21:08
